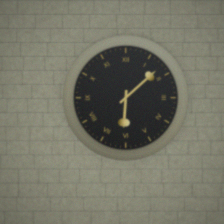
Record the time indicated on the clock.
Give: 6:08
